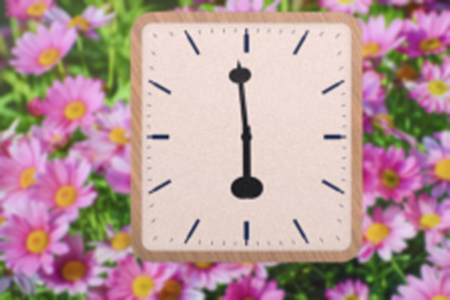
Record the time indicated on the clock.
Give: 5:59
